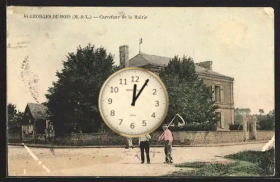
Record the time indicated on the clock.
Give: 12:05
